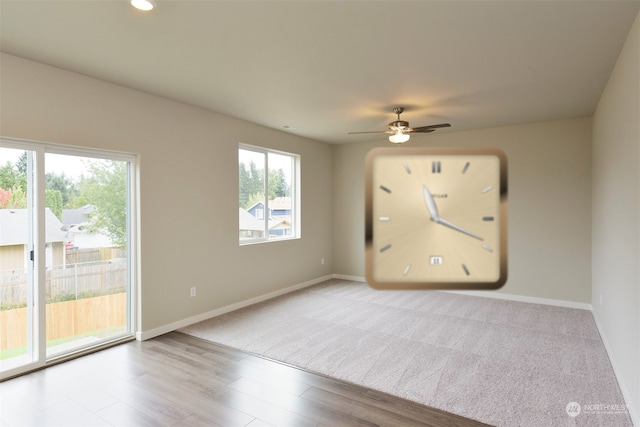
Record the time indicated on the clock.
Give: 11:19
